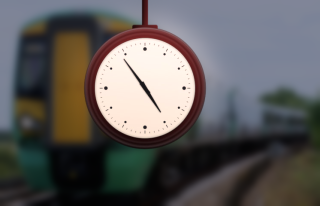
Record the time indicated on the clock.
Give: 4:54
